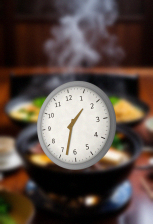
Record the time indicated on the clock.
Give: 1:33
